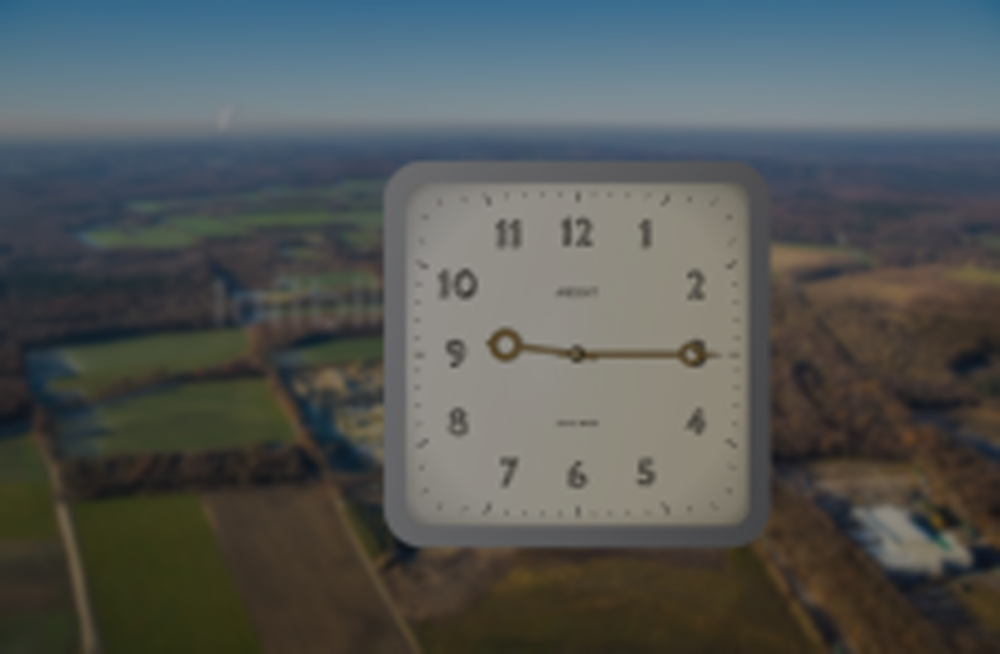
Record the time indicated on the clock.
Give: 9:15
